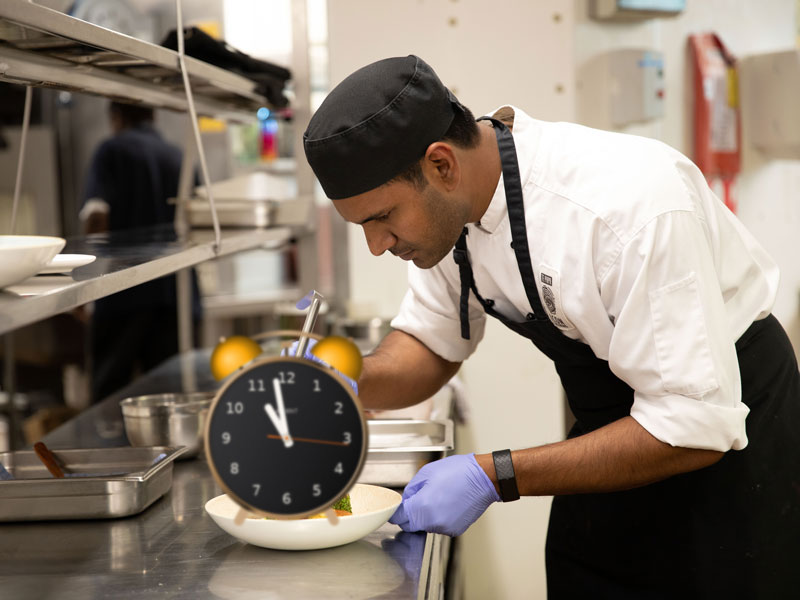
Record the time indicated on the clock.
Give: 10:58:16
